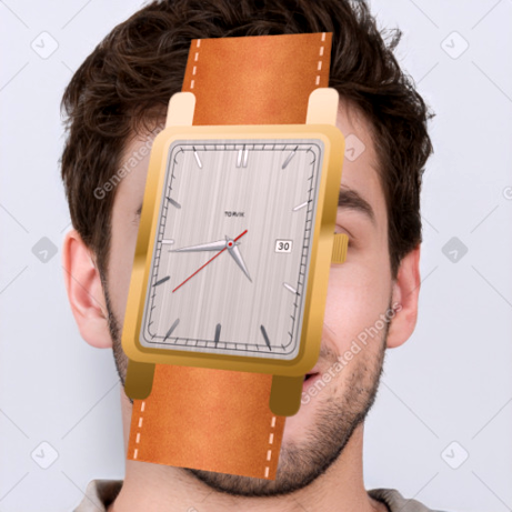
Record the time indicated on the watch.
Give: 4:43:38
